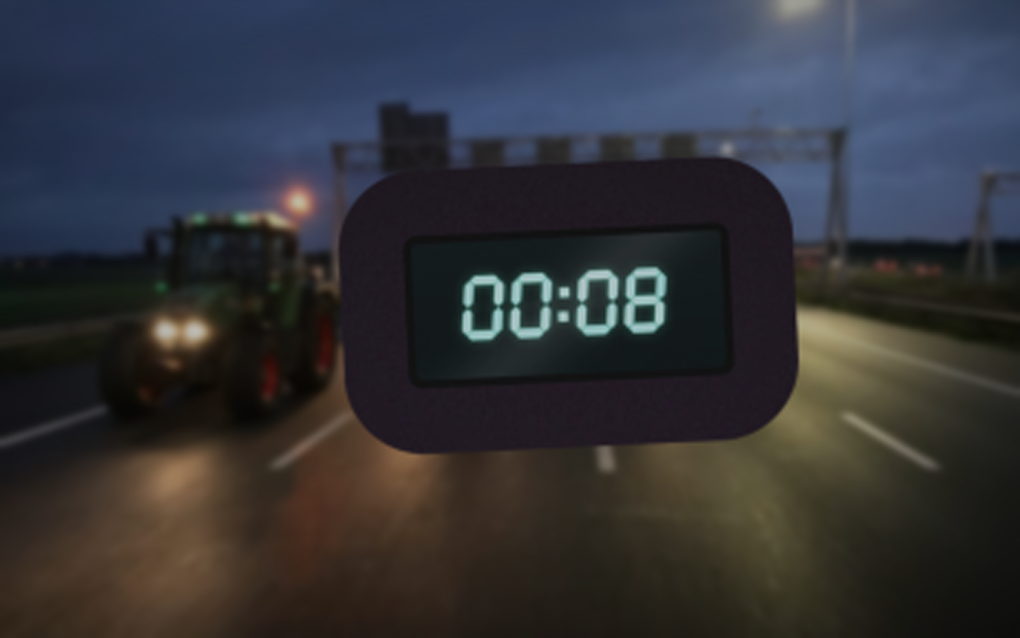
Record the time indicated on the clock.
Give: 0:08
